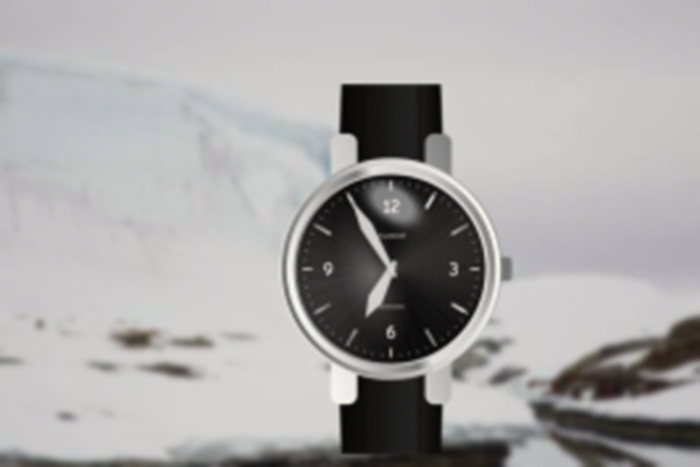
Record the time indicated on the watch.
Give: 6:55
